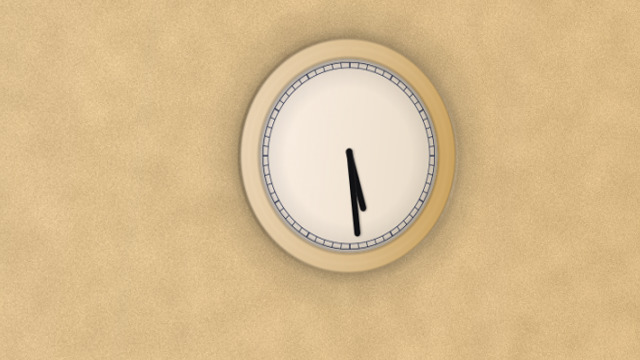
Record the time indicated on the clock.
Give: 5:29
